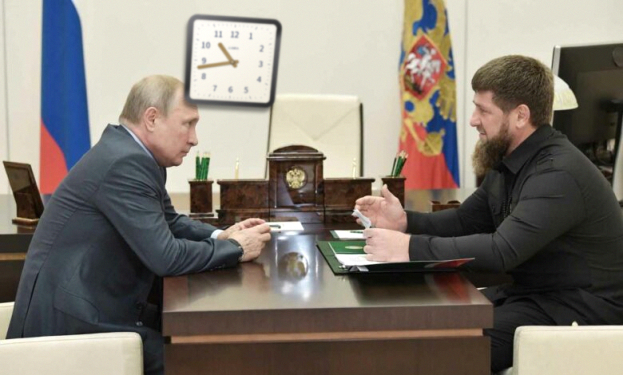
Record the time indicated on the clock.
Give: 10:43
